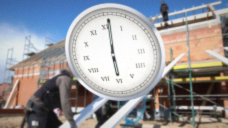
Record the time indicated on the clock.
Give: 6:01
